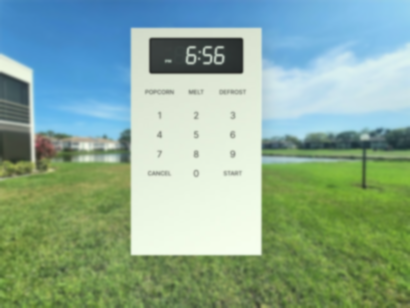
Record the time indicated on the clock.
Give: 6:56
